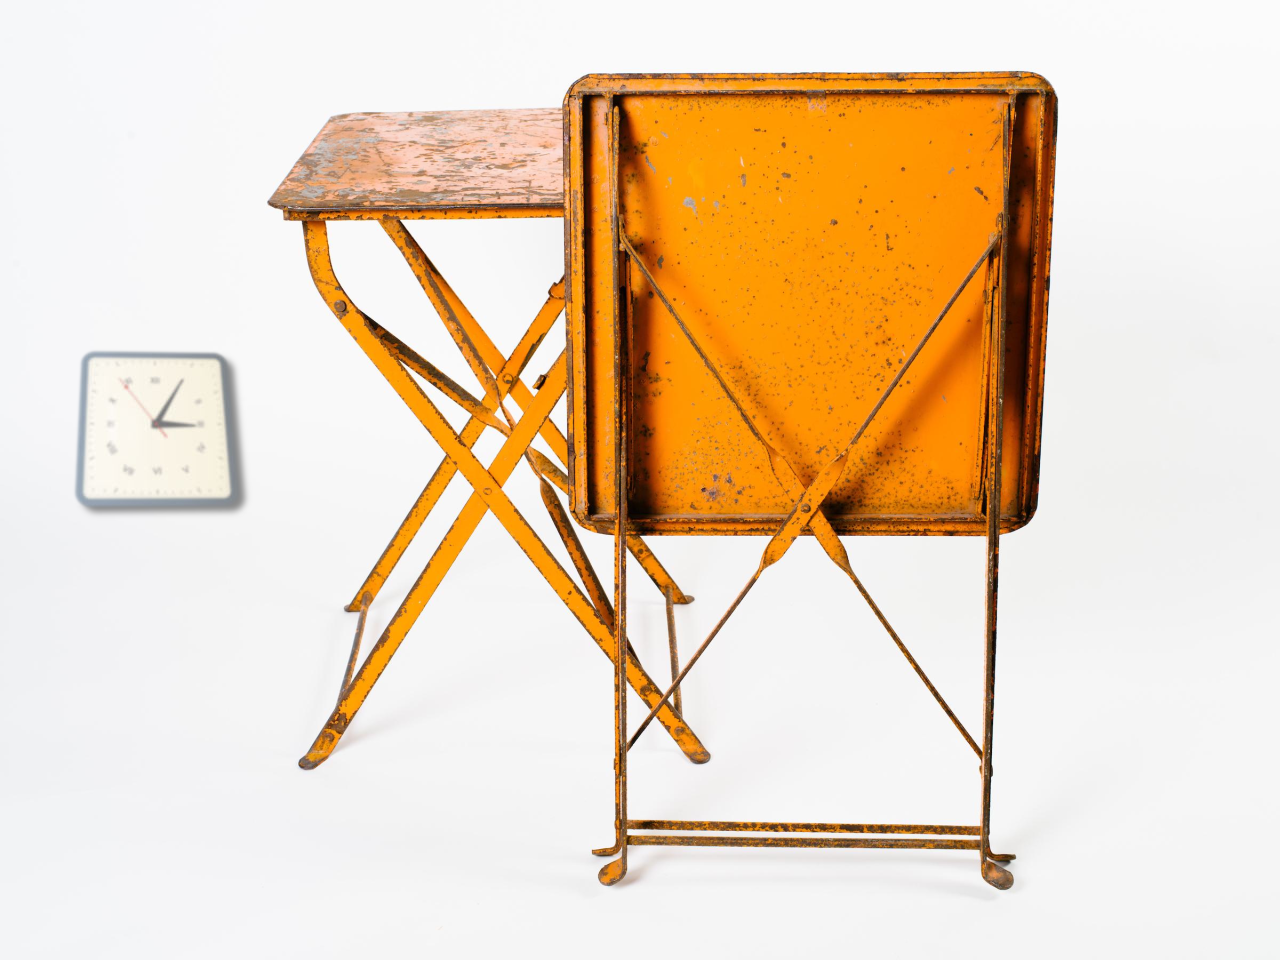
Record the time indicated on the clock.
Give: 3:04:54
